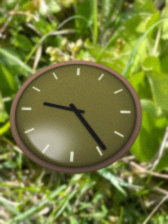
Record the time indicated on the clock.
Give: 9:24
